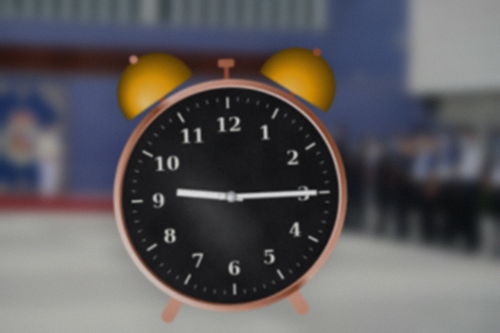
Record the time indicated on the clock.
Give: 9:15
